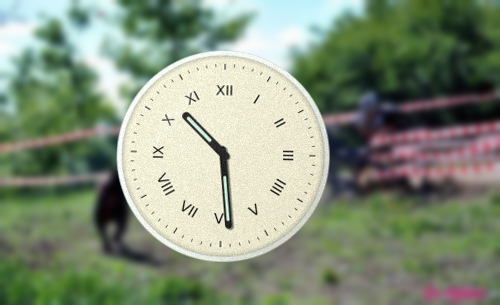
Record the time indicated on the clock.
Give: 10:29
